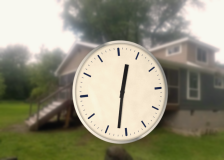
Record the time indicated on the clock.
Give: 12:32
